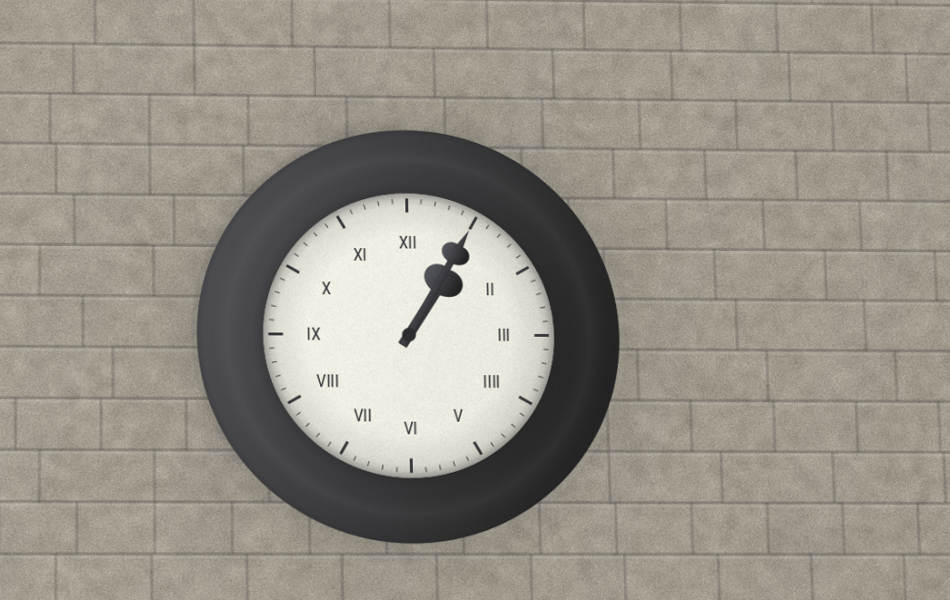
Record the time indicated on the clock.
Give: 1:05
